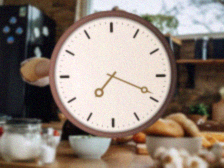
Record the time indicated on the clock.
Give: 7:19
